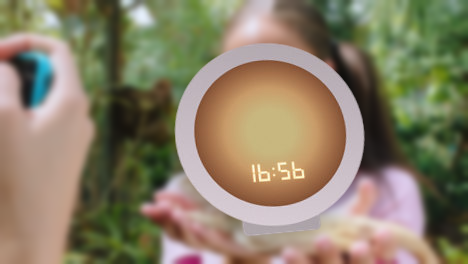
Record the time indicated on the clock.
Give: 16:56
